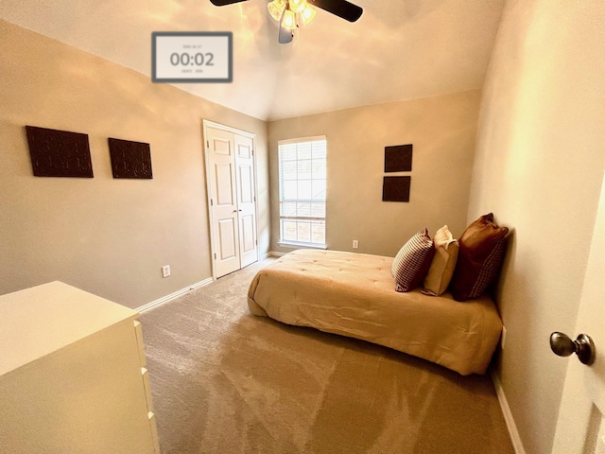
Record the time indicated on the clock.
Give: 0:02
